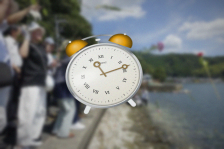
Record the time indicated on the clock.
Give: 11:13
